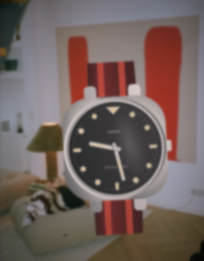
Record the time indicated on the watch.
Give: 9:28
